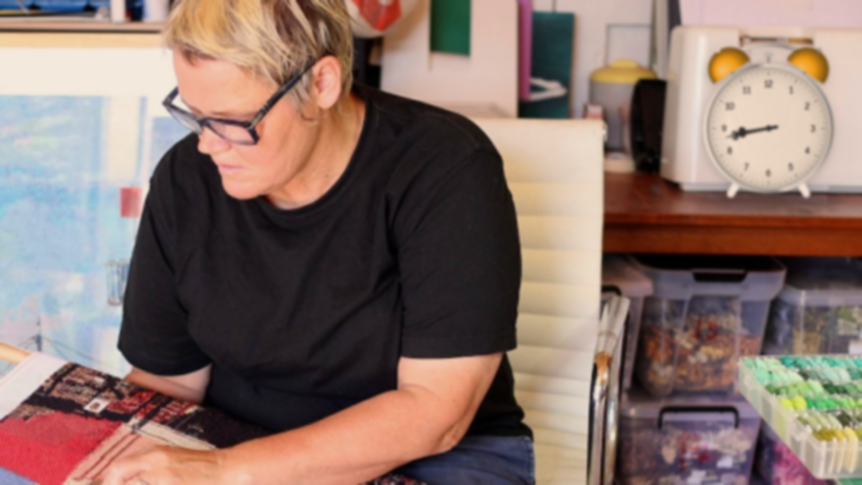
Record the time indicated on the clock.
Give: 8:43
